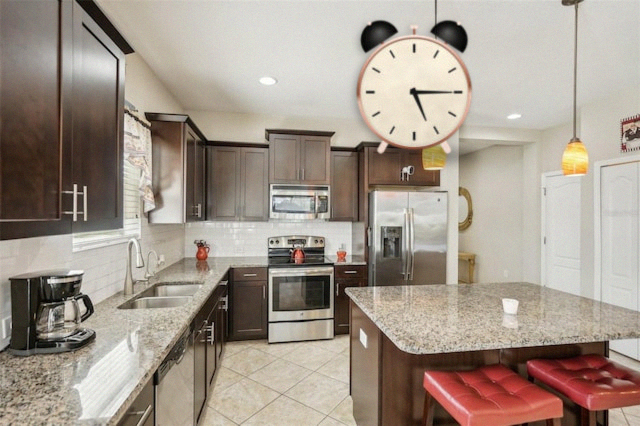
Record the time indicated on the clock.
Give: 5:15
